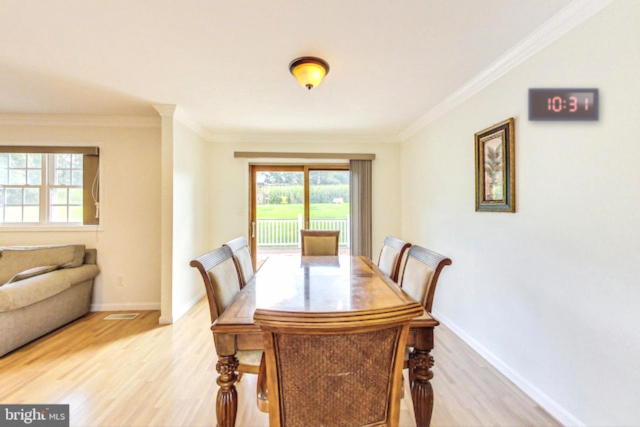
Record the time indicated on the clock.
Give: 10:31
